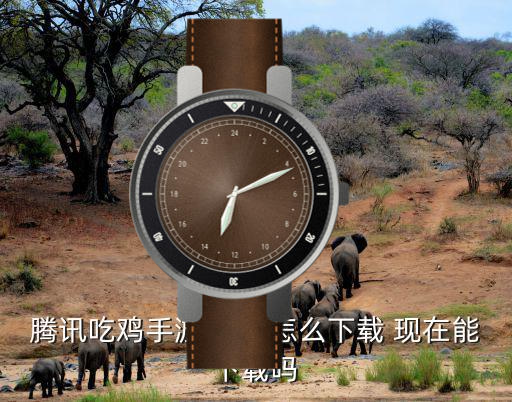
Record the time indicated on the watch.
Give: 13:11
